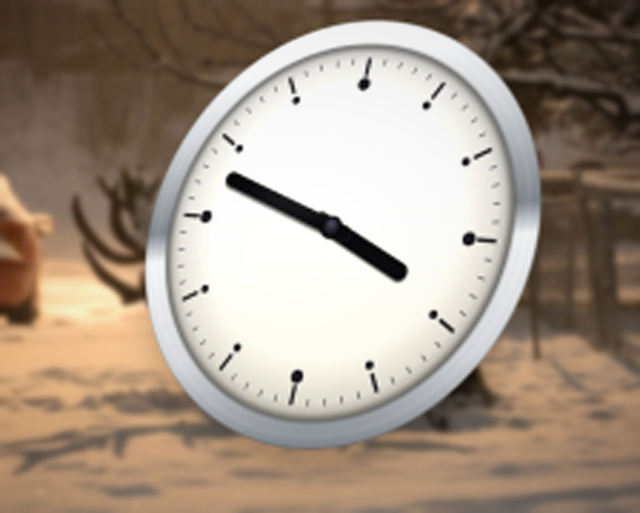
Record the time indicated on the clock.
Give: 3:48
